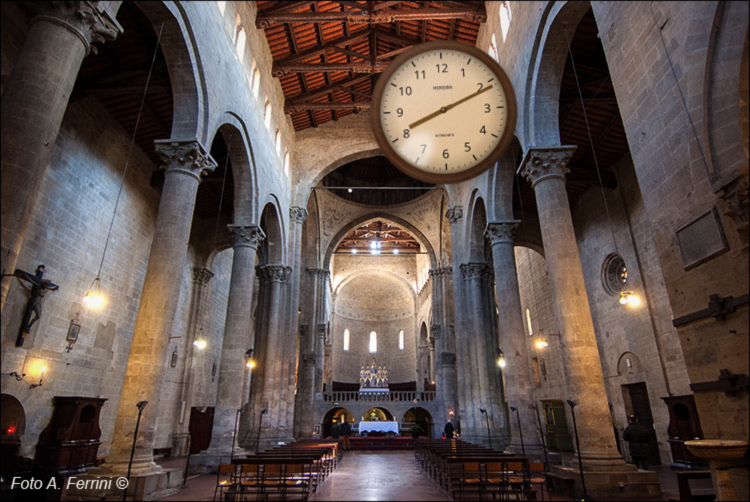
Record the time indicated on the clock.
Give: 8:11
